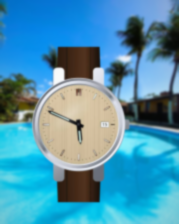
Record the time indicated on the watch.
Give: 5:49
